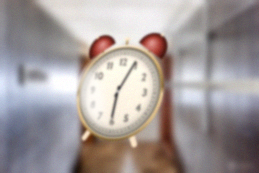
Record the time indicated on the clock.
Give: 6:04
